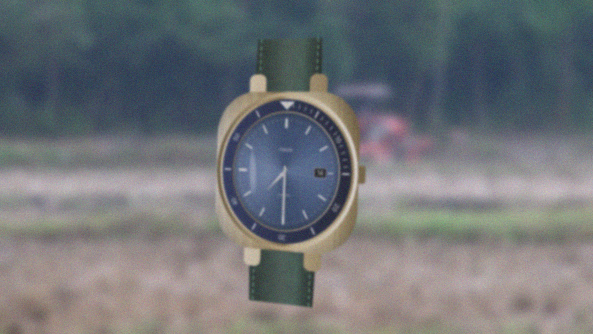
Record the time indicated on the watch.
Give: 7:30
